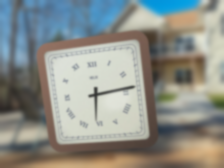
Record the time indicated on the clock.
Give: 6:14
